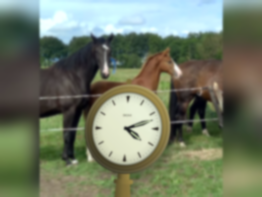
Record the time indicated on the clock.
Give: 4:12
